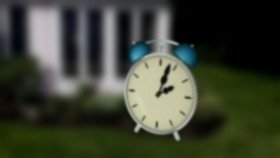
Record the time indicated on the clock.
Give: 2:03
